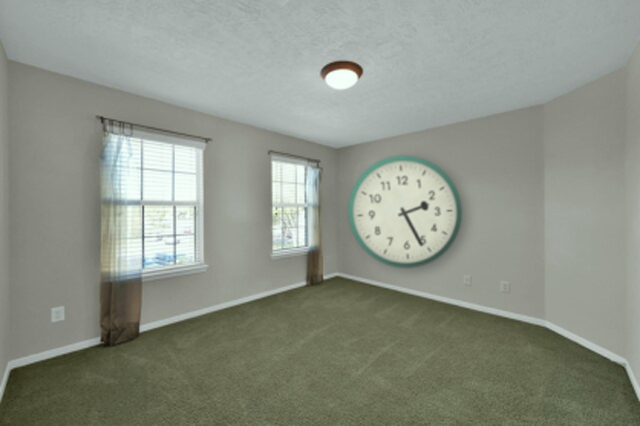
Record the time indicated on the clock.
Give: 2:26
